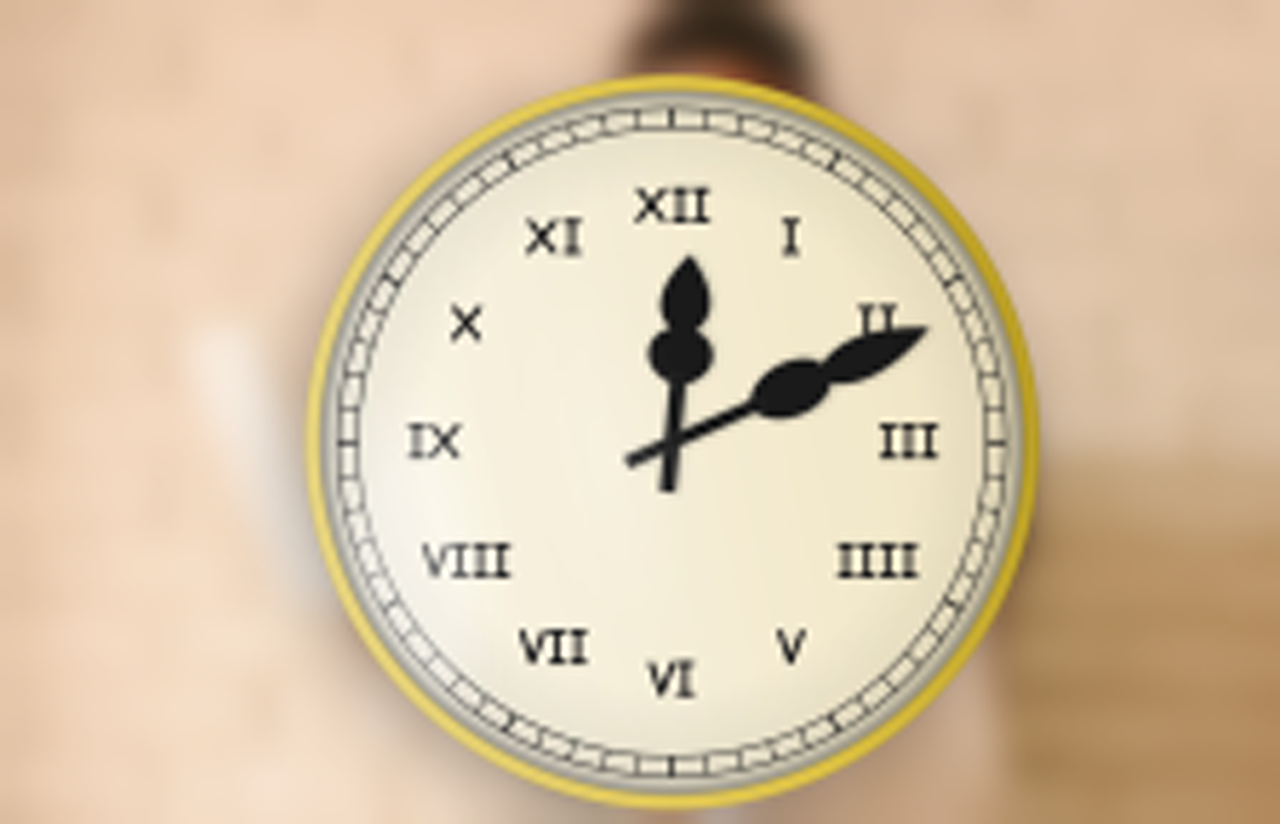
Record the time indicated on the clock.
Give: 12:11
